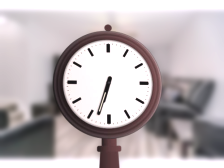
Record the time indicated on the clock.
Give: 6:33
